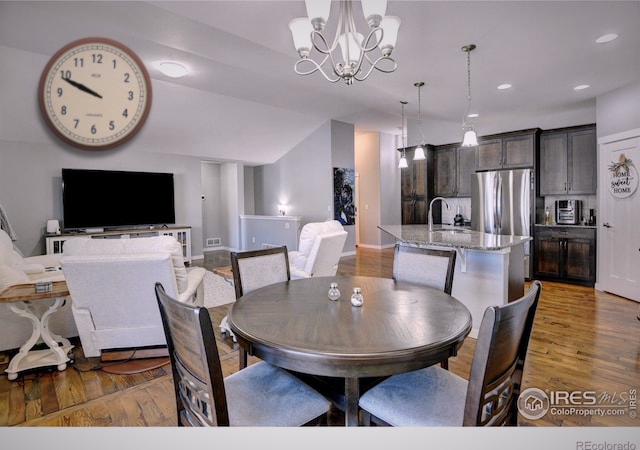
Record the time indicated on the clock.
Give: 9:49
